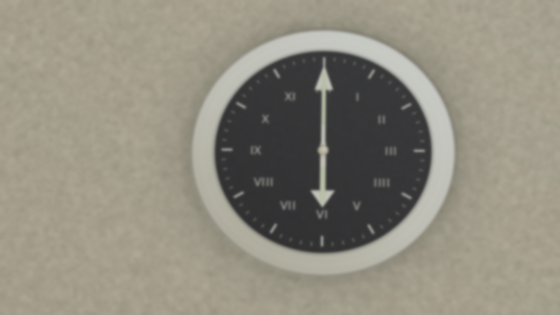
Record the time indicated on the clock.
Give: 6:00
